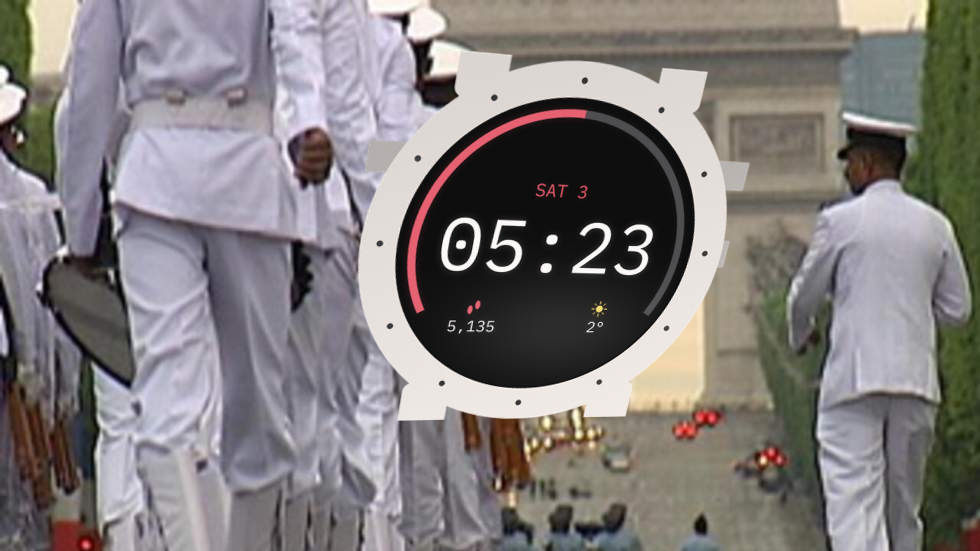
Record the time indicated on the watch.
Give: 5:23
